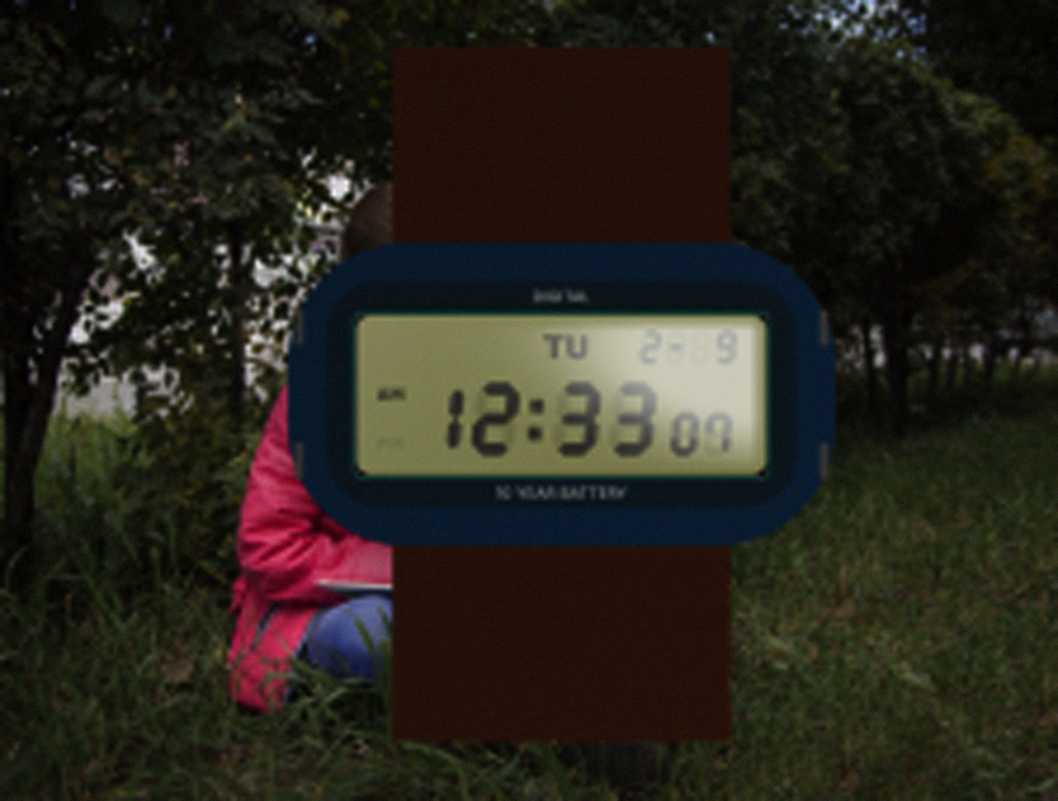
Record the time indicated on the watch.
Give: 12:33:07
